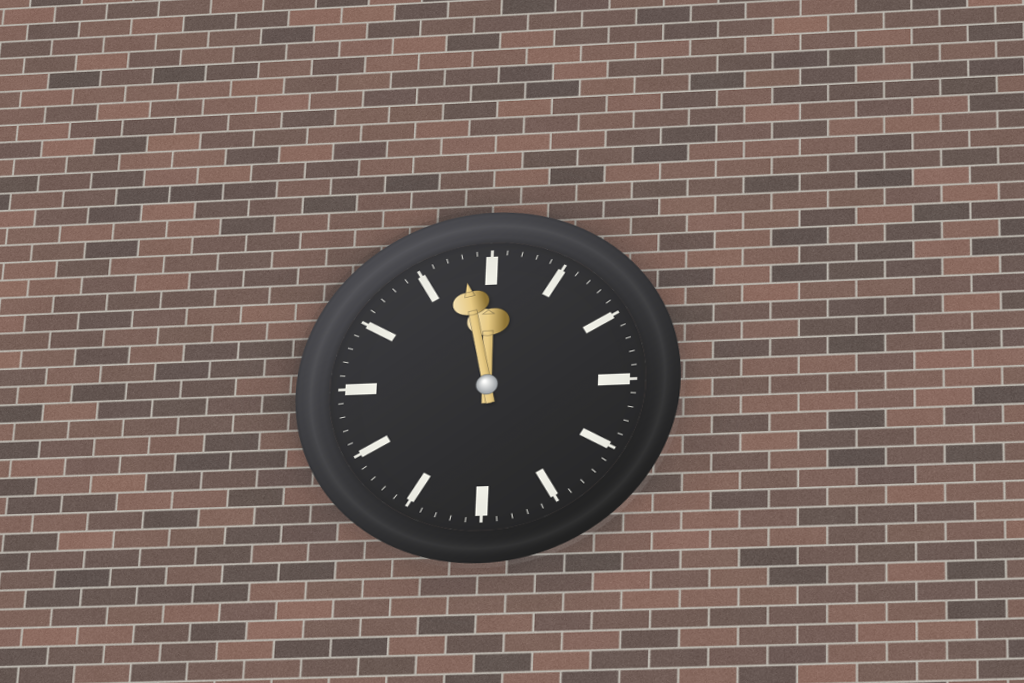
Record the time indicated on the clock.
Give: 11:58
